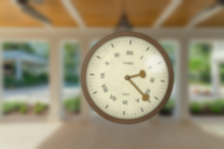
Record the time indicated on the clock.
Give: 2:22
